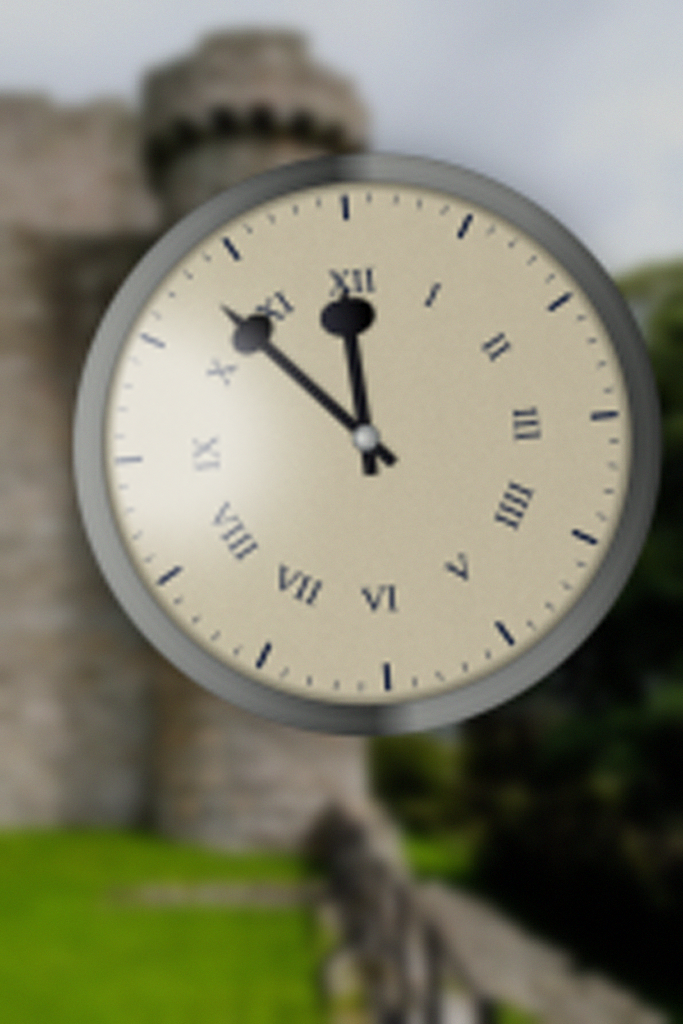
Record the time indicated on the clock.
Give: 11:53
